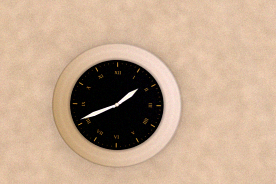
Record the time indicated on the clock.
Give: 1:41
